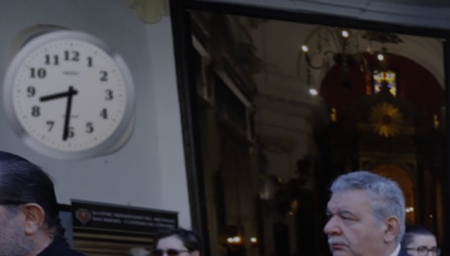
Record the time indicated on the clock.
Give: 8:31
